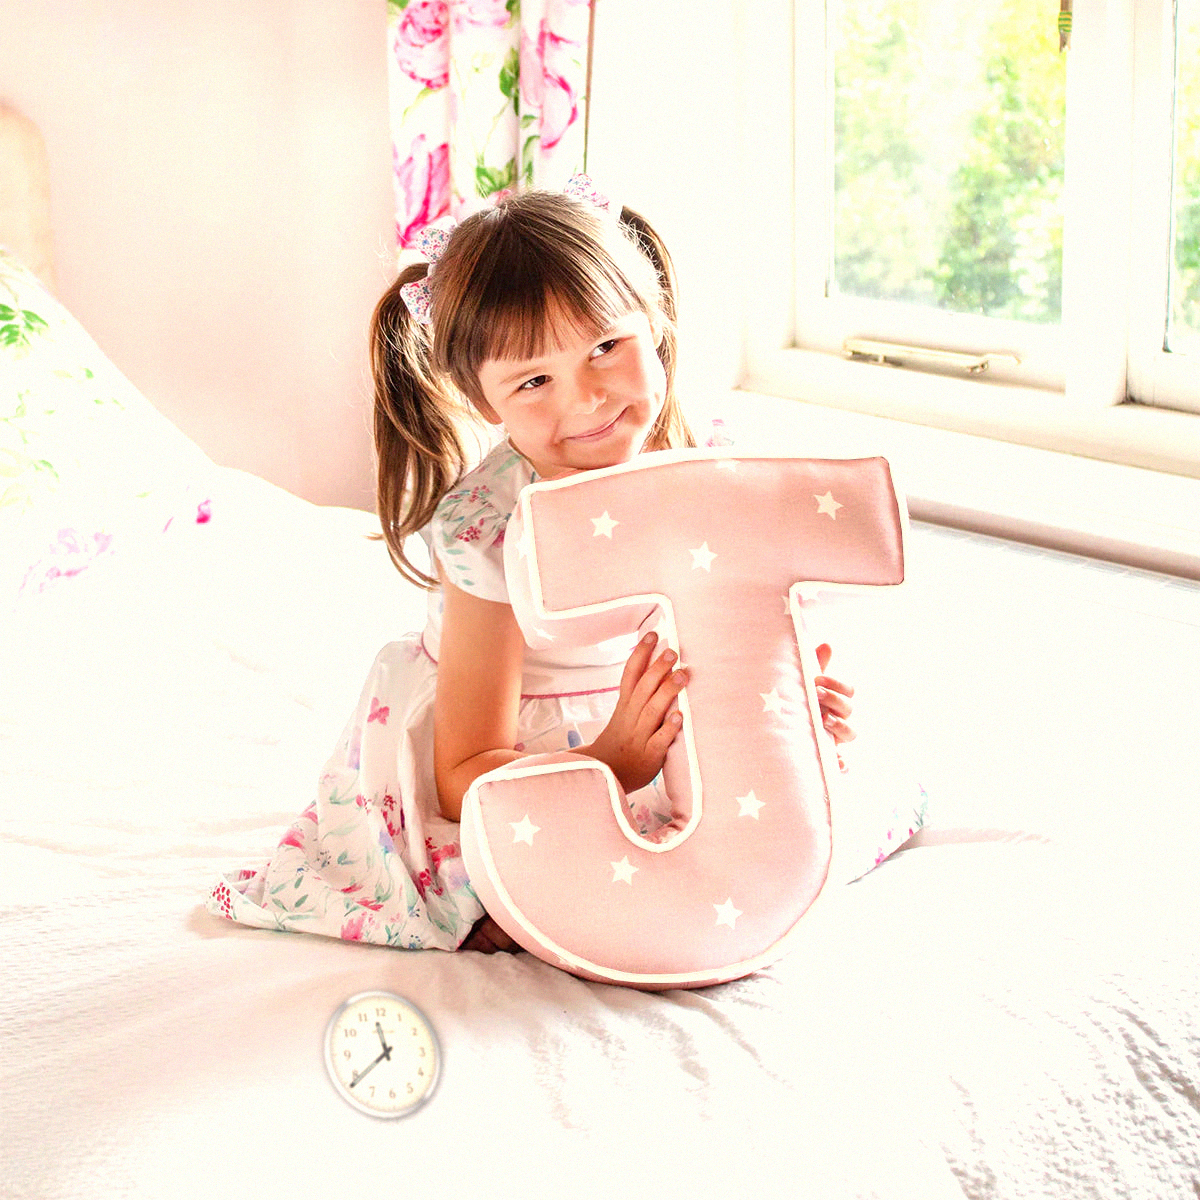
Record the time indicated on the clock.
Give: 11:39
